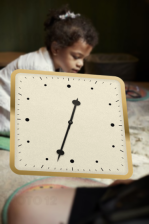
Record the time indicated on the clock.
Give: 12:33
